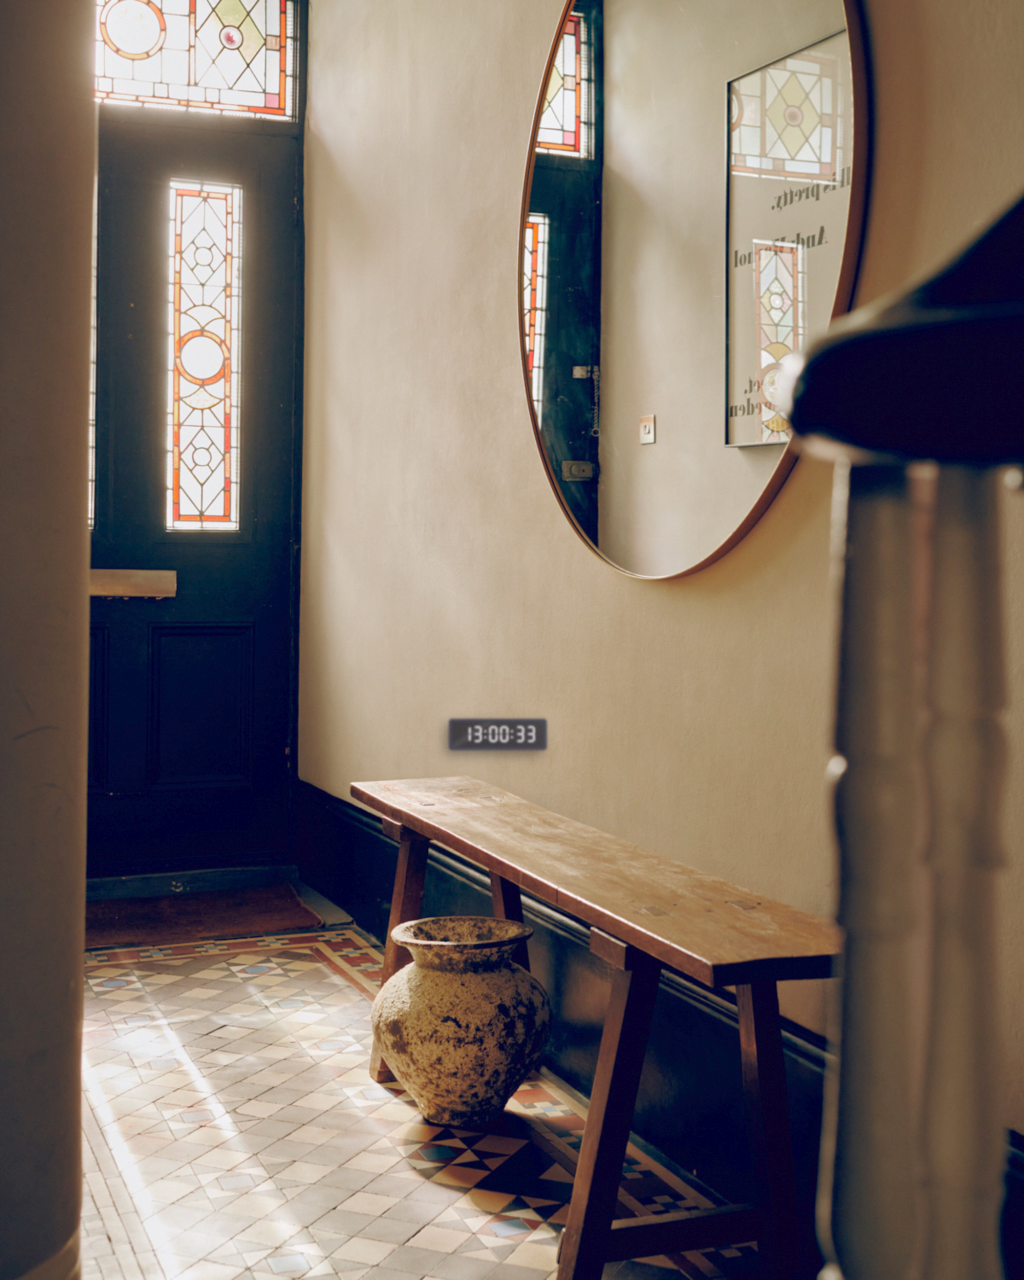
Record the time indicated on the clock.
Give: 13:00:33
